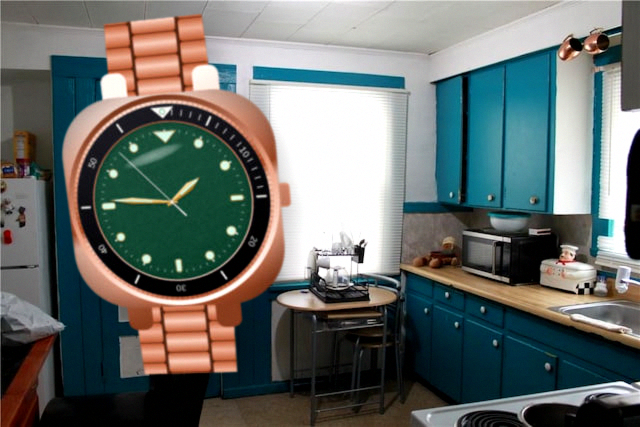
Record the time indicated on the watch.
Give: 1:45:53
